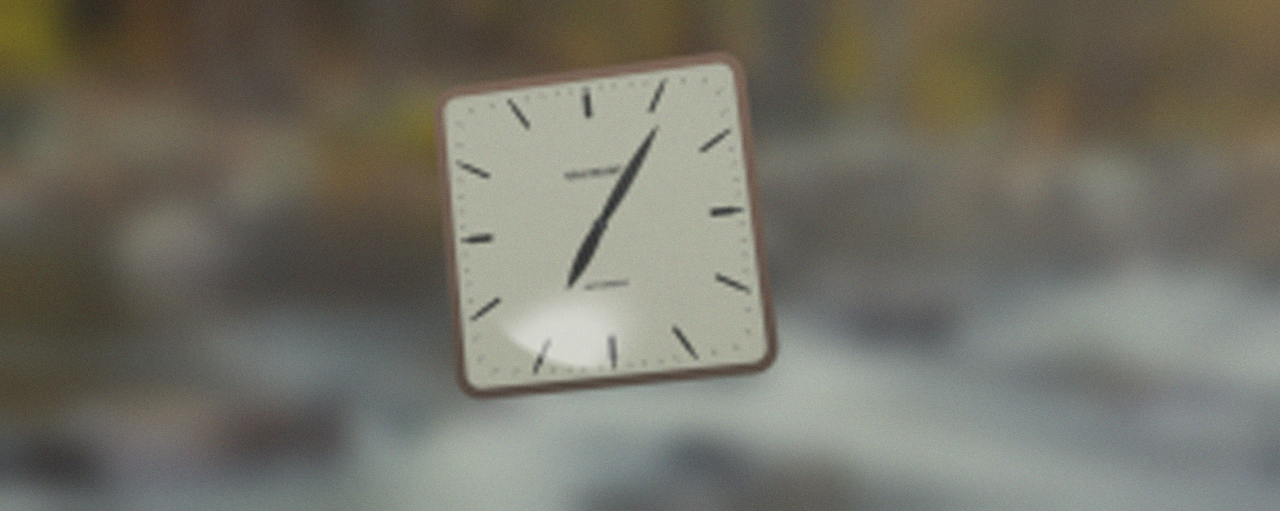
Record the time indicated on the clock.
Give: 7:06
